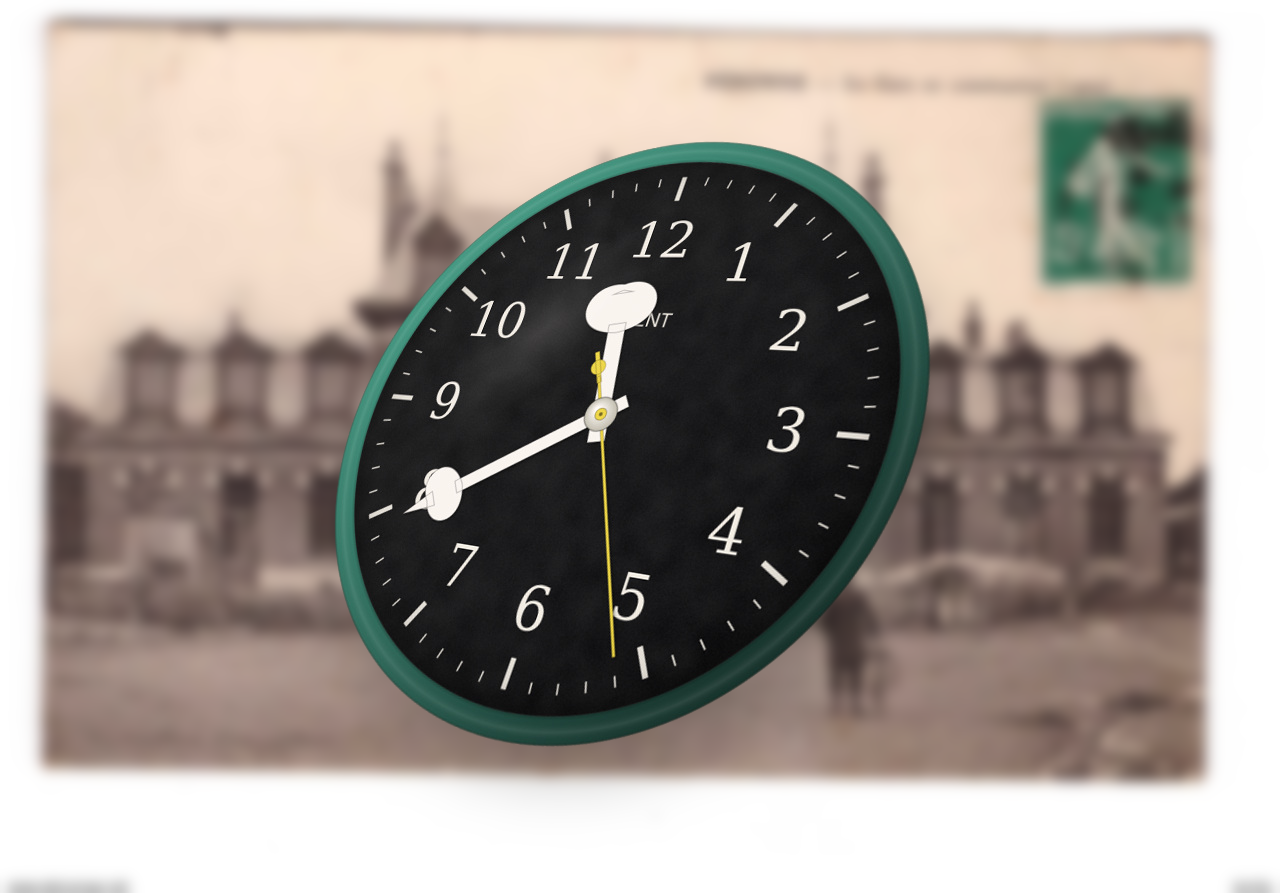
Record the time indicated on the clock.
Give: 11:39:26
